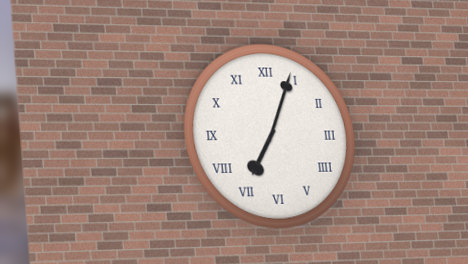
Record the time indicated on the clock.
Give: 7:04
